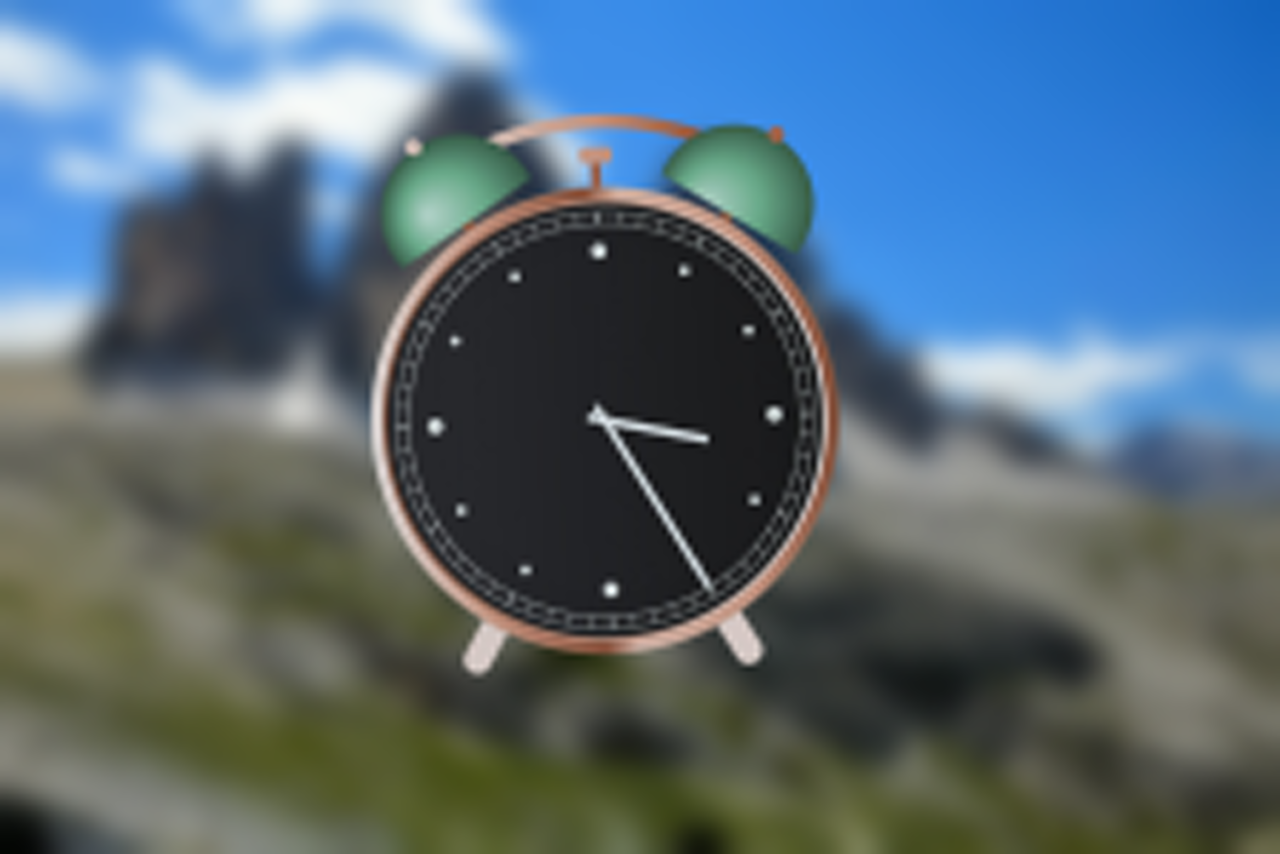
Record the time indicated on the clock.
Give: 3:25
